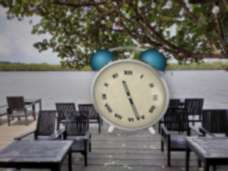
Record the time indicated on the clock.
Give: 11:27
